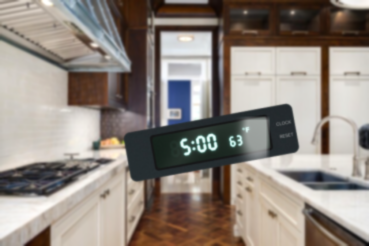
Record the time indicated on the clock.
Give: 5:00
